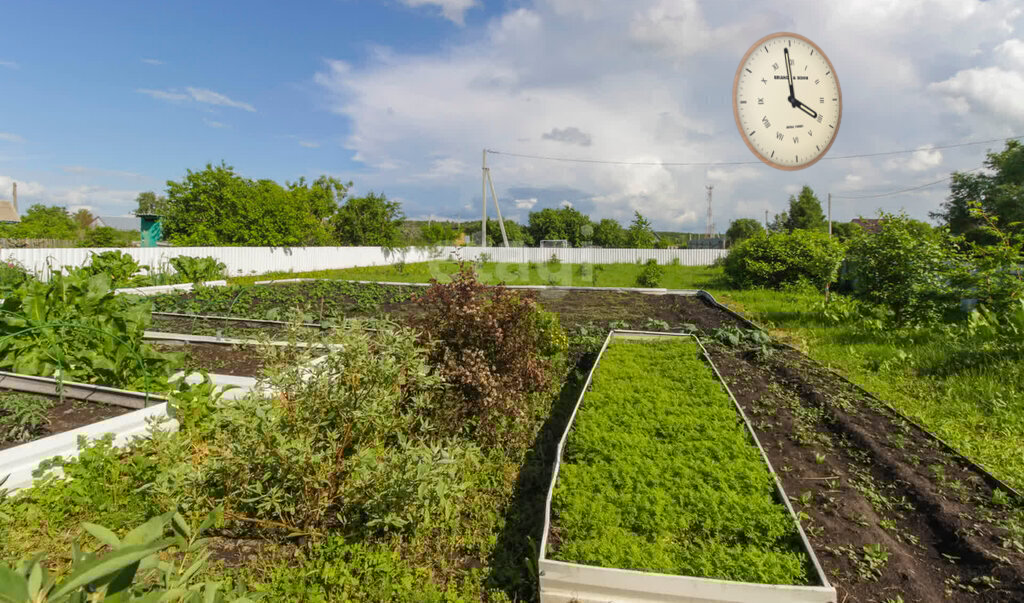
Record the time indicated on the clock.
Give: 3:59
